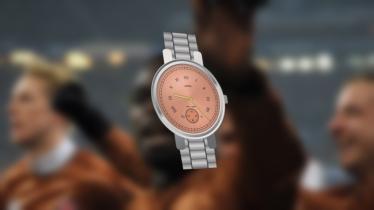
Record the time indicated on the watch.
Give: 9:23
